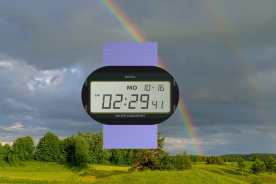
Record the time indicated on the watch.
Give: 2:29:41
